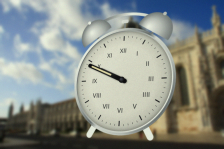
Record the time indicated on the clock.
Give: 9:49
